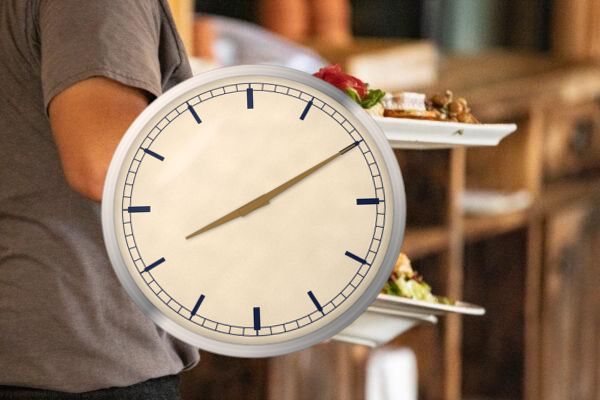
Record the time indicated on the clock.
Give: 8:10
